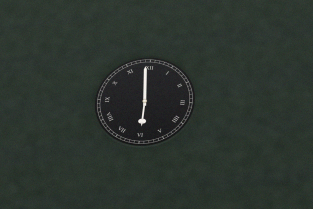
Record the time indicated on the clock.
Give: 5:59
